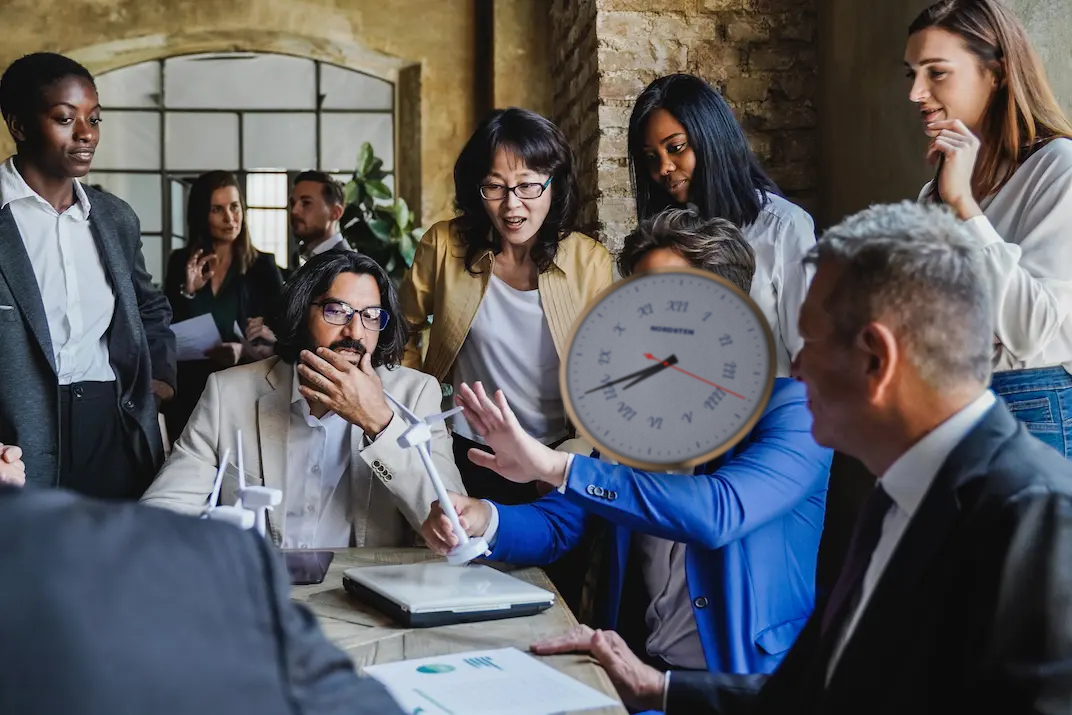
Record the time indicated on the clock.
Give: 7:40:18
